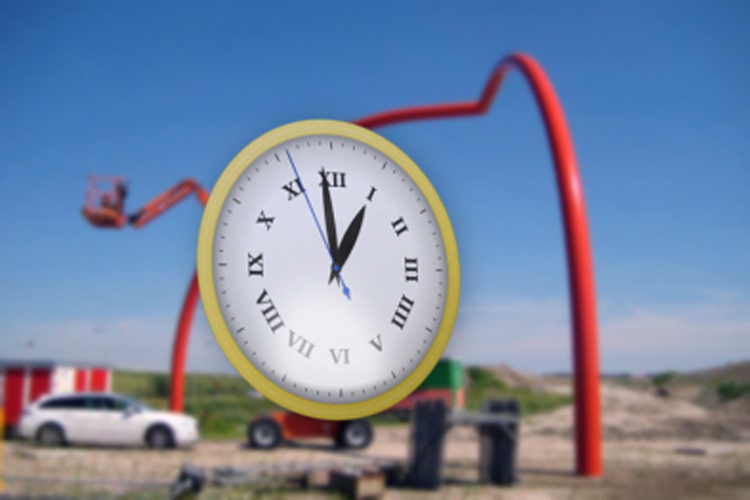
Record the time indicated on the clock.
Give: 12:58:56
